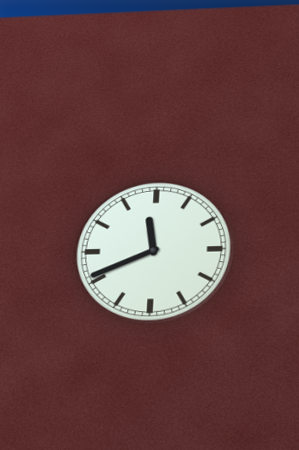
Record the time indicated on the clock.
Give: 11:41
